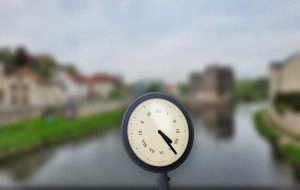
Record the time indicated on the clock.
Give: 4:24
